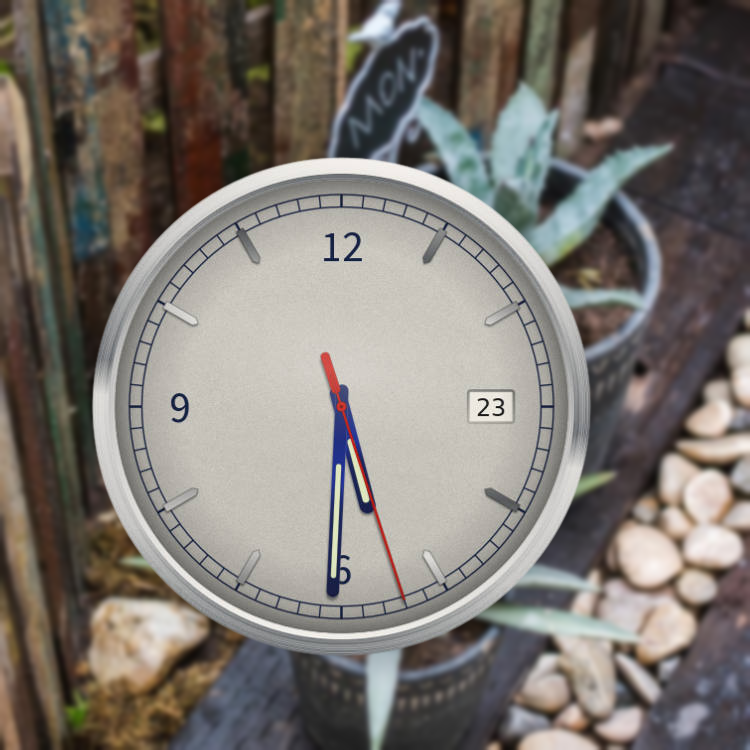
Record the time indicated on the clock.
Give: 5:30:27
